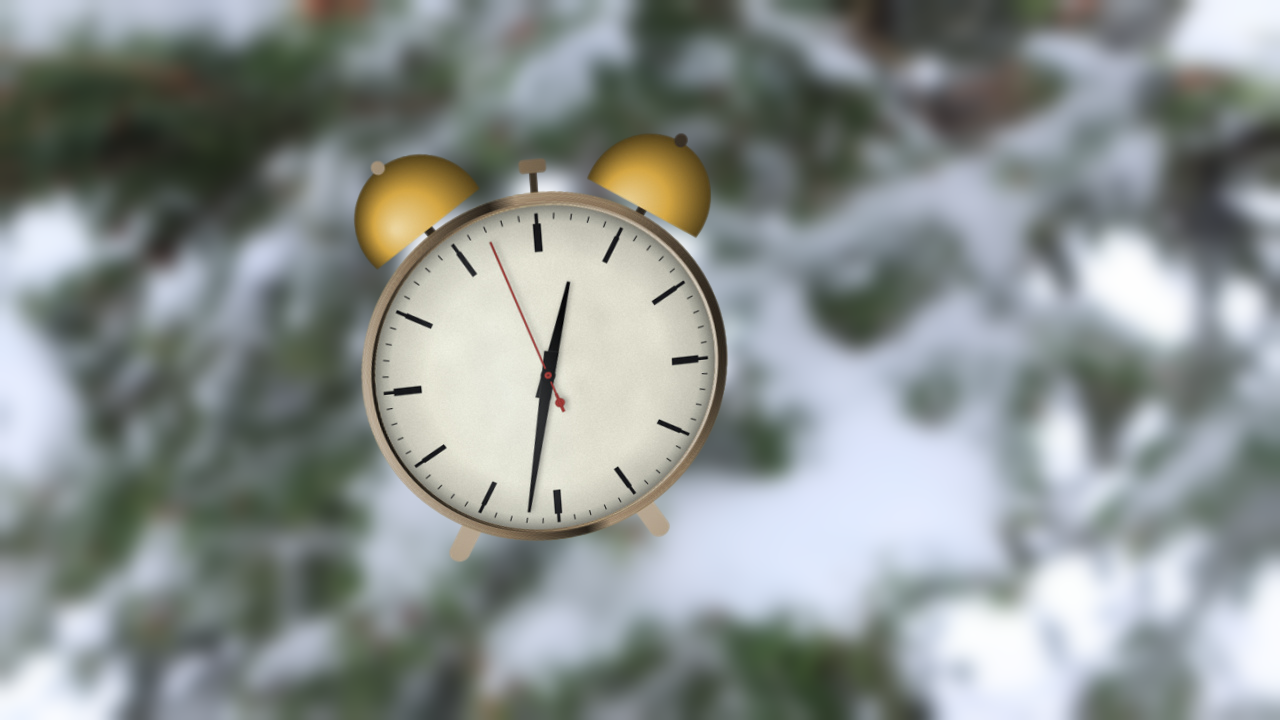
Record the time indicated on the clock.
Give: 12:31:57
